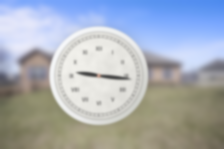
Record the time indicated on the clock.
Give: 9:16
